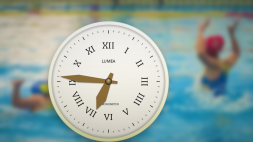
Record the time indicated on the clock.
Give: 6:46
